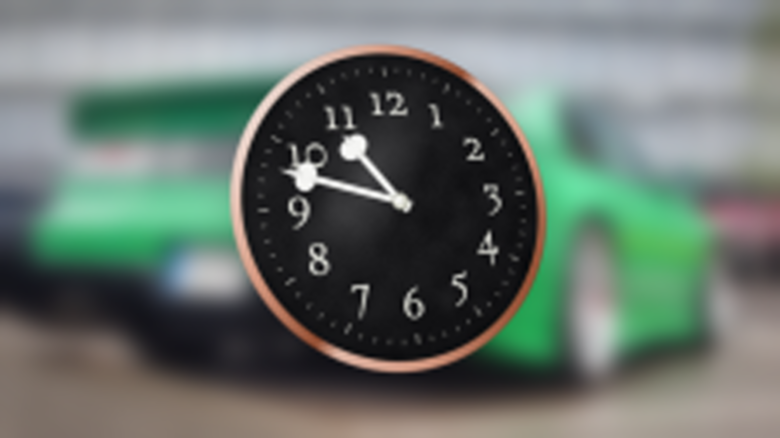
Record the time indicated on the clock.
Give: 10:48
